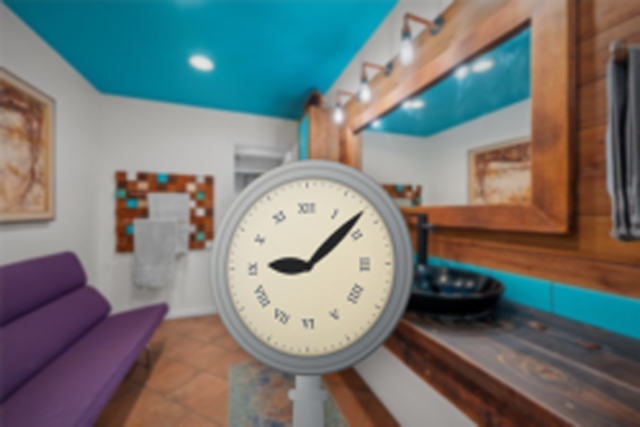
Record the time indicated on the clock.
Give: 9:08
